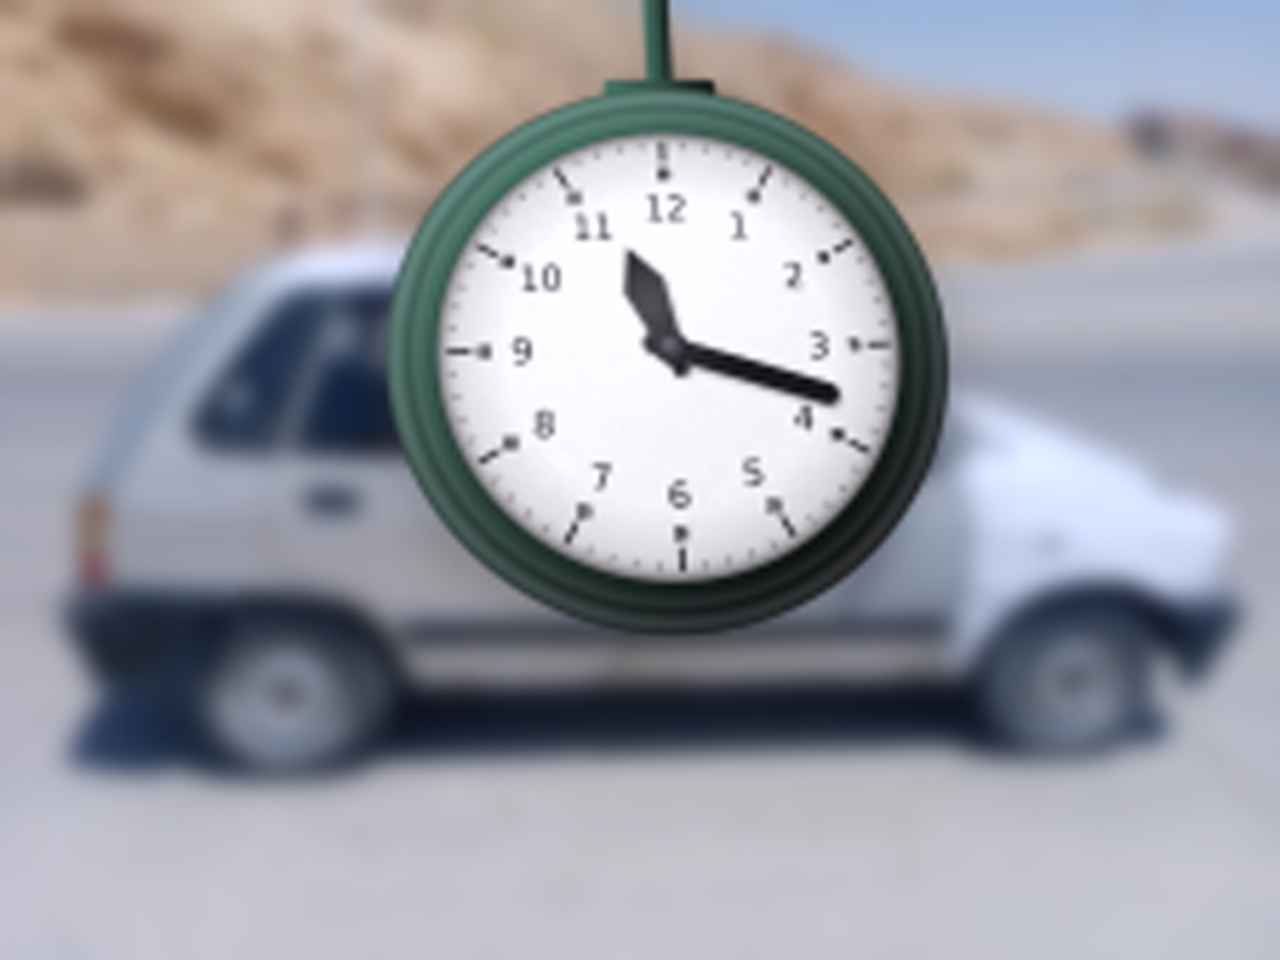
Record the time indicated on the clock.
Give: 11:18
